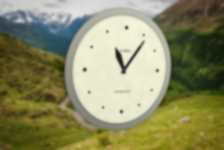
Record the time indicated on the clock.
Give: 11:06
